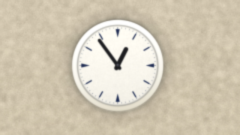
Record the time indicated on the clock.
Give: 12:54
